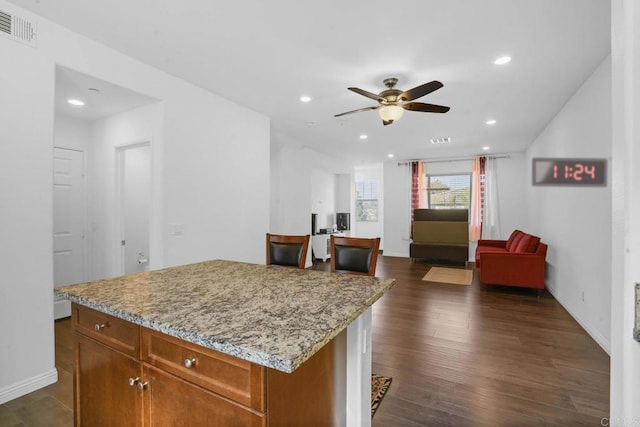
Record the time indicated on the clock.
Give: 11:24
